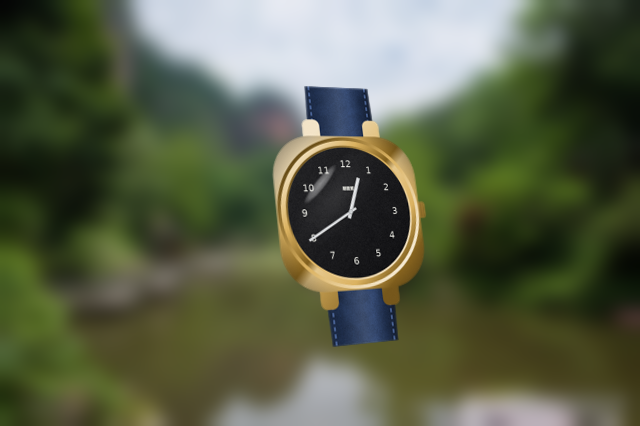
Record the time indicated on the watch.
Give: 12:40
